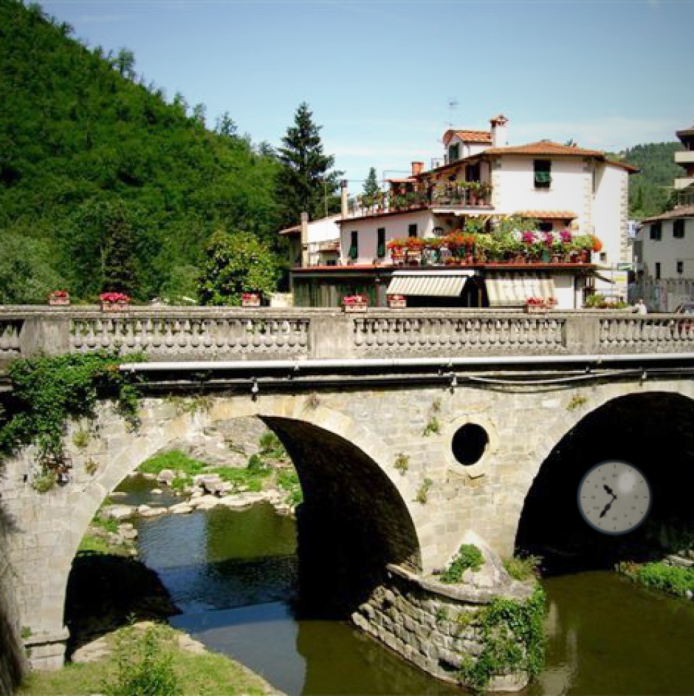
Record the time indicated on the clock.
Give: 10:36
